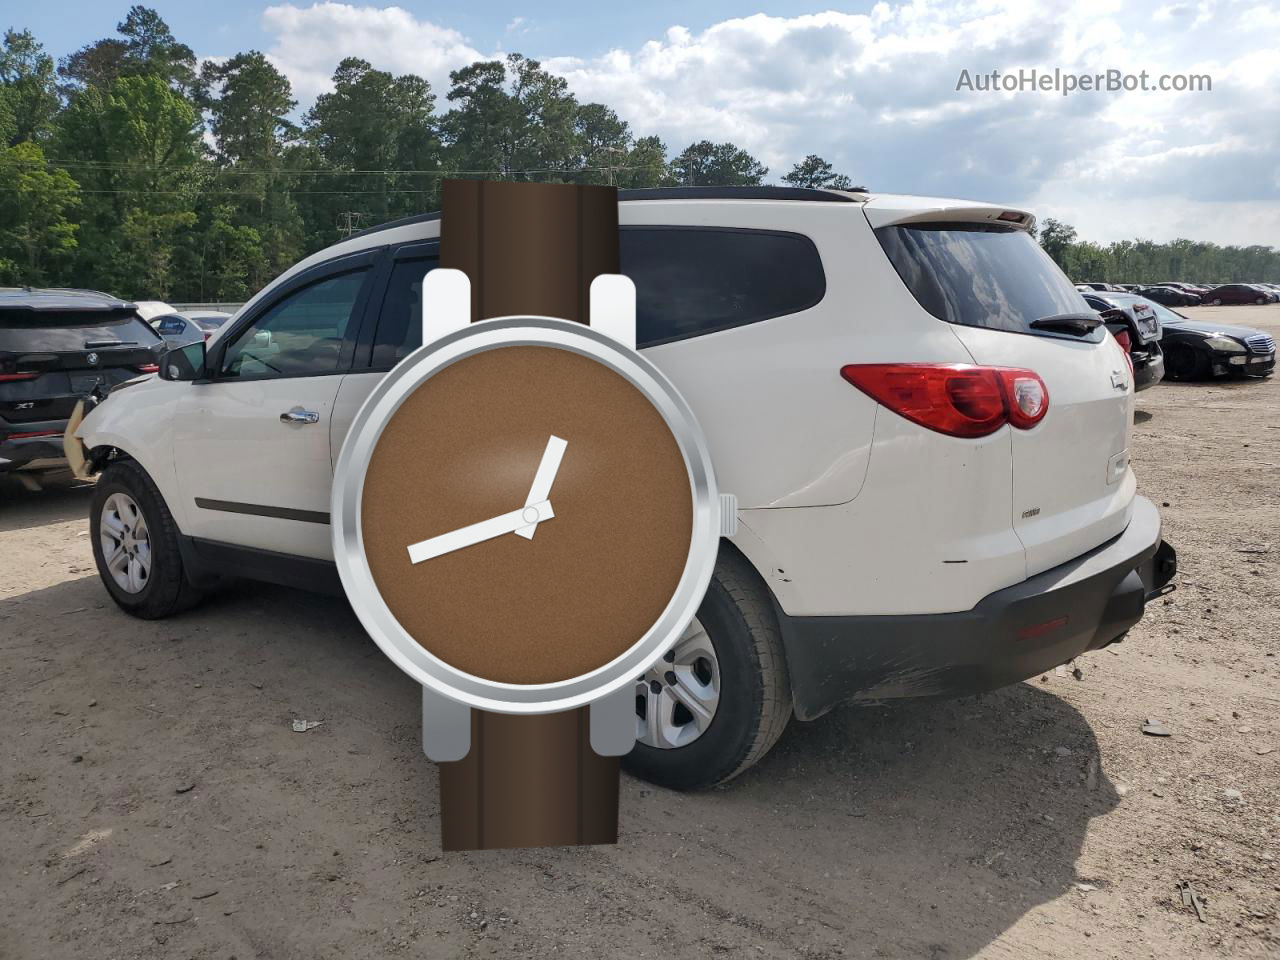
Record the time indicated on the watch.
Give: 12:42
